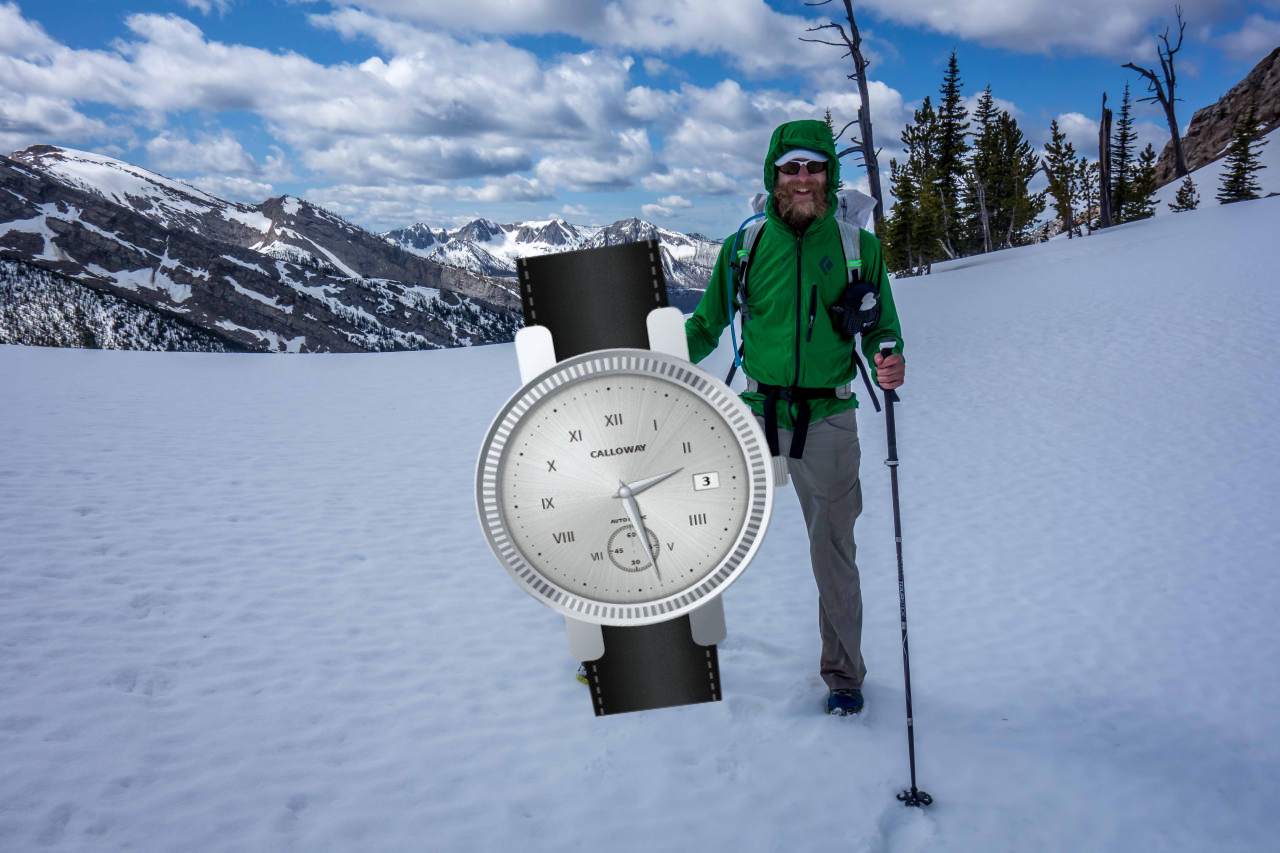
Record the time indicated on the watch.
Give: 2:28
